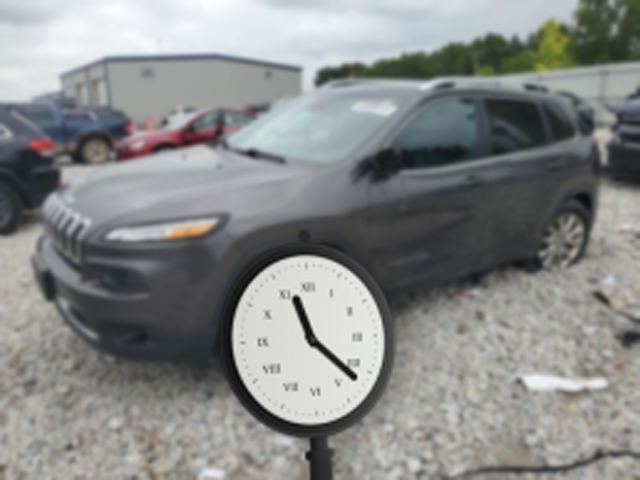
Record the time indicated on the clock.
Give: 11:22
